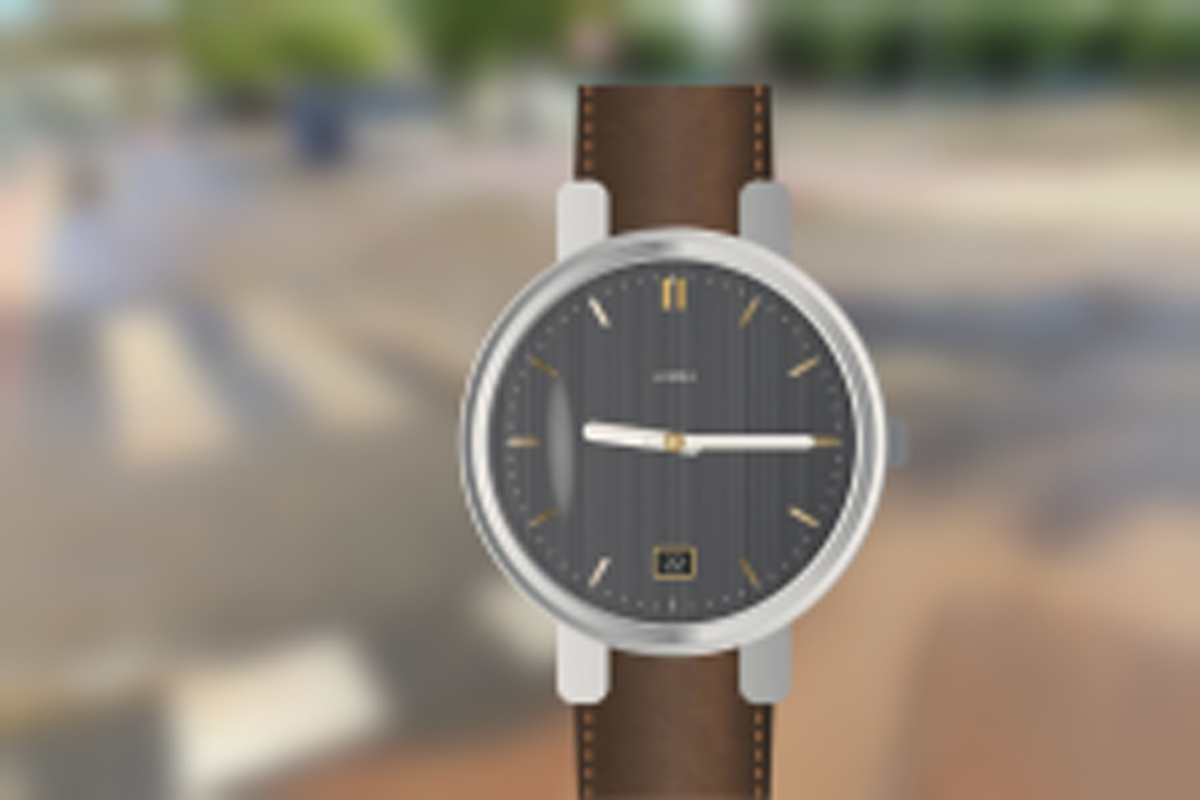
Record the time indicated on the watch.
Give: 9:15
